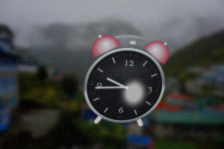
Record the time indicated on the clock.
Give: 9:44
